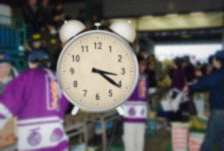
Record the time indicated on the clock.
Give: 3:21
